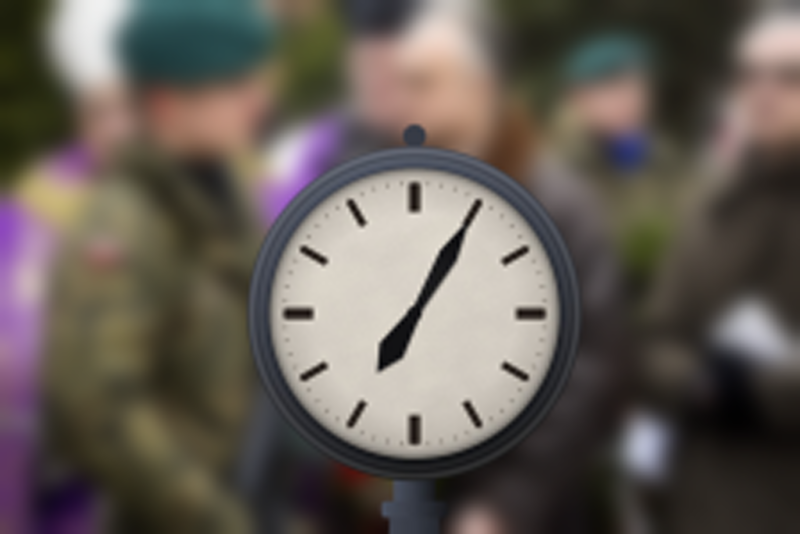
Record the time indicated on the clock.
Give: 7:05
